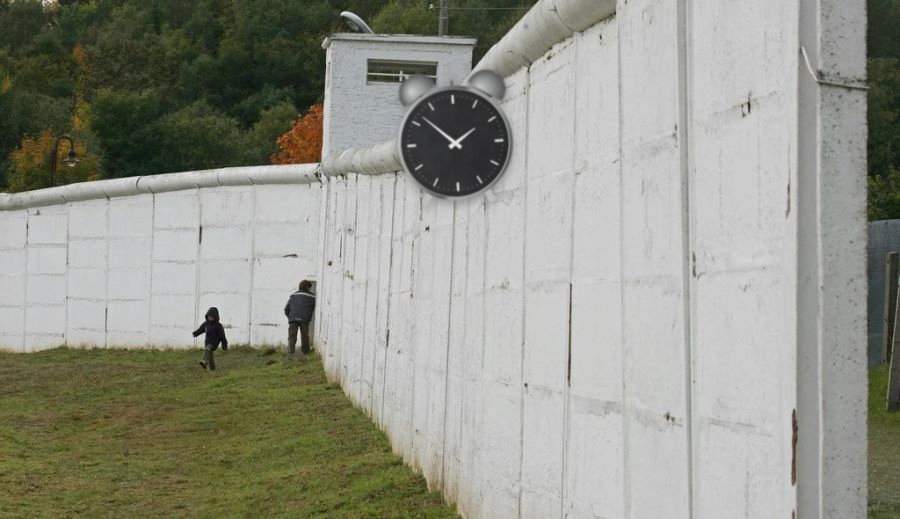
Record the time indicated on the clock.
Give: 1:52
